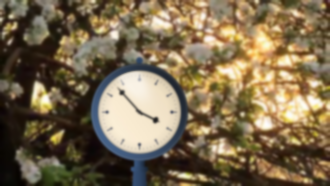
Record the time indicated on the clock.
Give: 3:53
